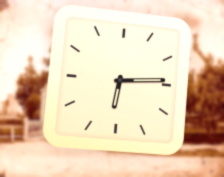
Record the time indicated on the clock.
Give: 6:14
